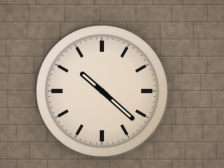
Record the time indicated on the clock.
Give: 10:22
